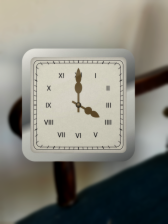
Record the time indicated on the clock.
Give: 4:00
